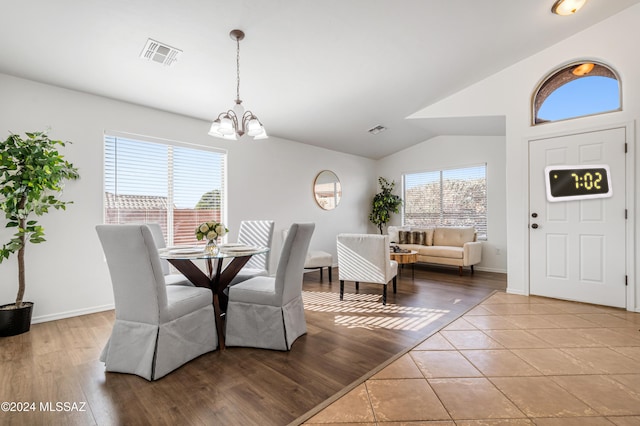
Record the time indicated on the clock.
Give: 7:02
